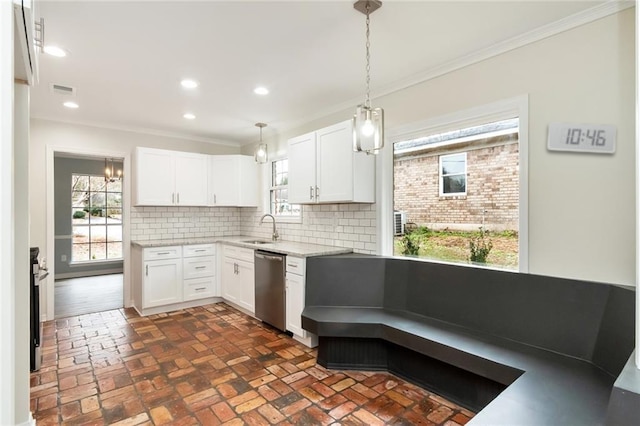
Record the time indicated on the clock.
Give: 10:46
